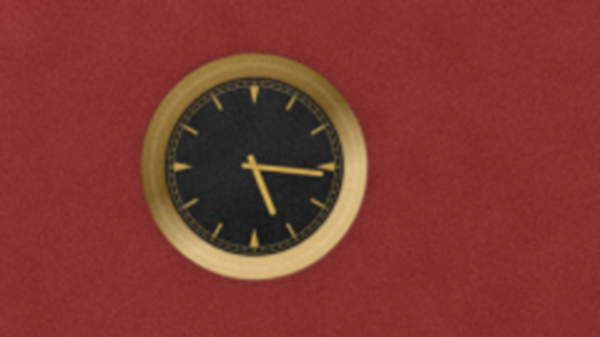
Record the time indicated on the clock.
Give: 5:16
